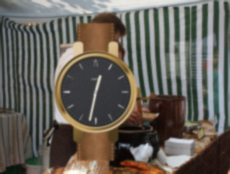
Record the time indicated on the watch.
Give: 12:32
